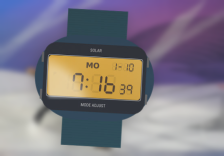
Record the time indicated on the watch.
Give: 7:16:39
